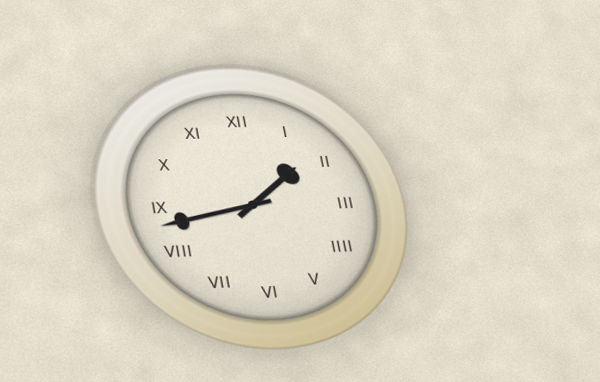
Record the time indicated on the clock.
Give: 1:43
